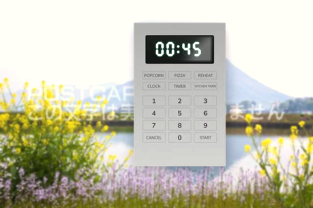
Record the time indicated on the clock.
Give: 0:45
